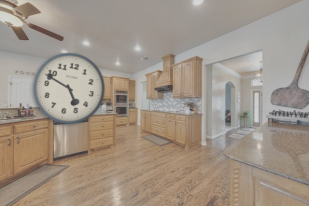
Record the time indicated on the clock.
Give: 4:48
